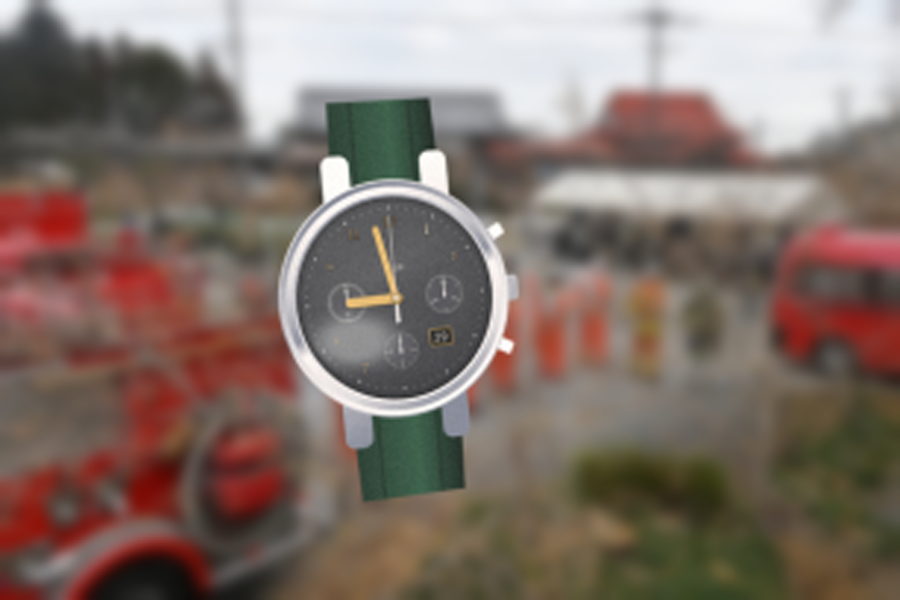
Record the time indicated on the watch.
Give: 8:58
